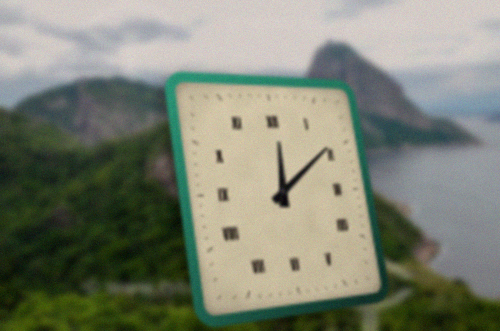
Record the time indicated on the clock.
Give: 12:09
